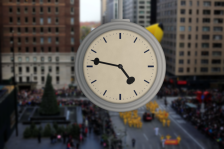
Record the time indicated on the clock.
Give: 4:47
